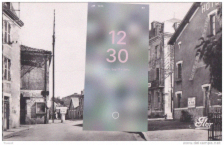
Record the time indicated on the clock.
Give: 12:30
